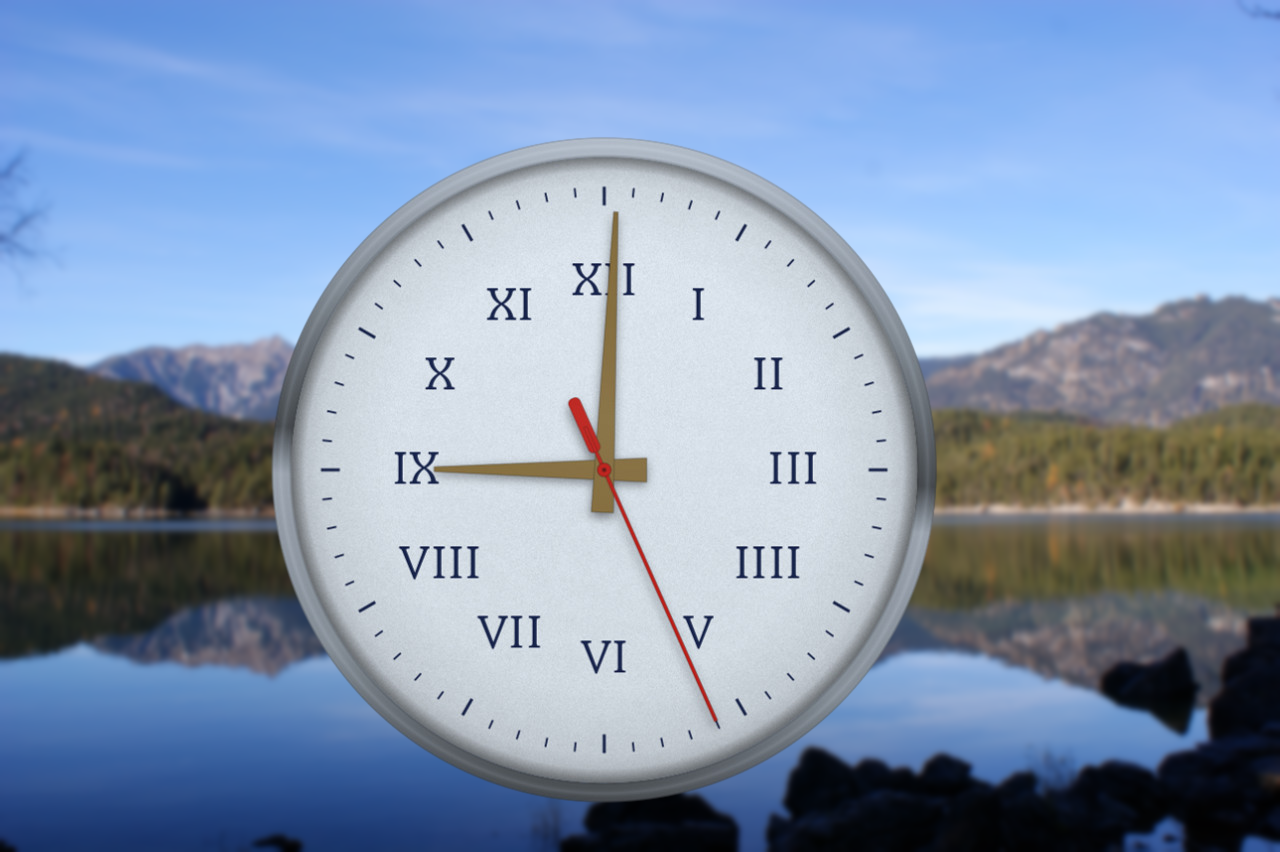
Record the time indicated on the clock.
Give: 9:00:26
